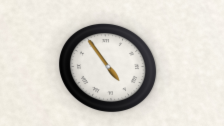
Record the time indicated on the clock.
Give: 4:55
